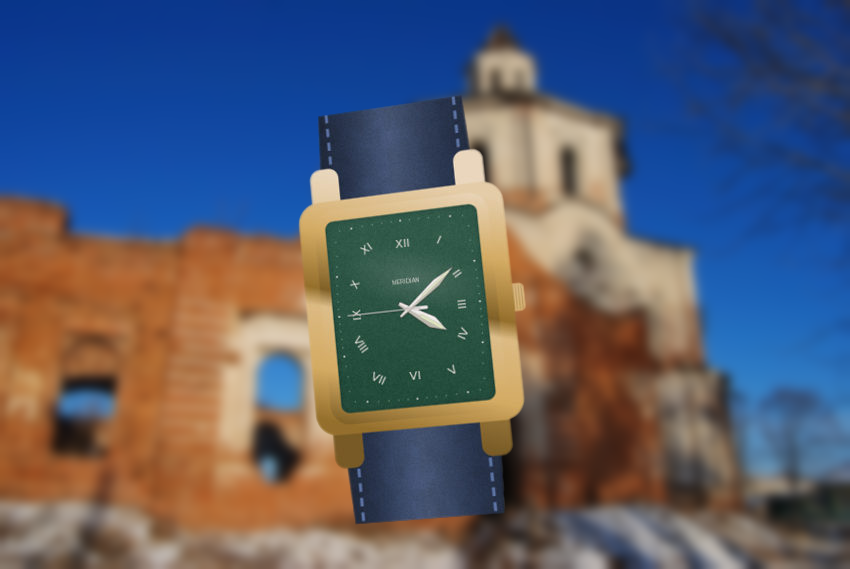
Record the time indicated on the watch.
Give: 4:08:45
